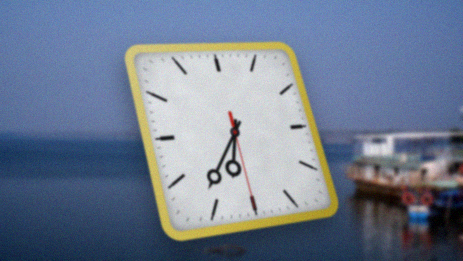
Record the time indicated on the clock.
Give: 6:36:30
